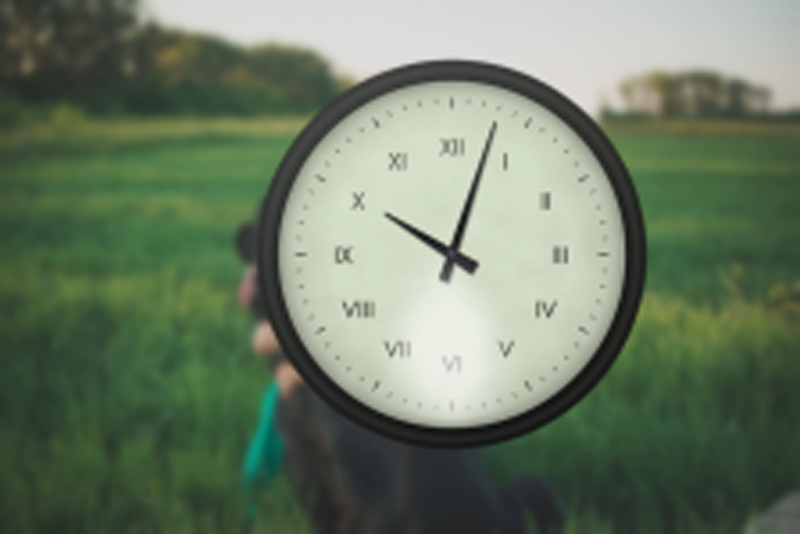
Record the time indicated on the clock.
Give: 10:03
